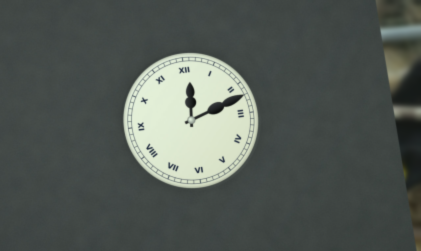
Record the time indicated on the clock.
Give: 12:12
